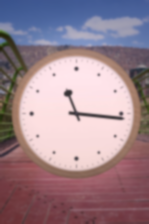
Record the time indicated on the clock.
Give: 11:16
